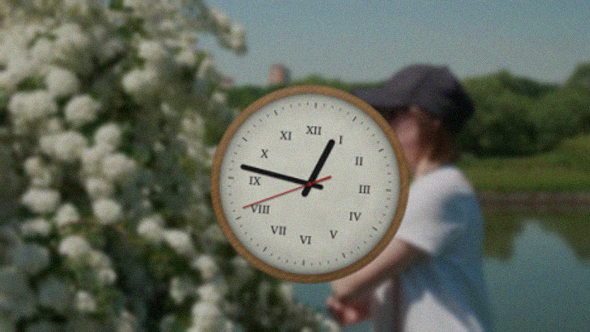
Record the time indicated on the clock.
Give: 12:46:41
